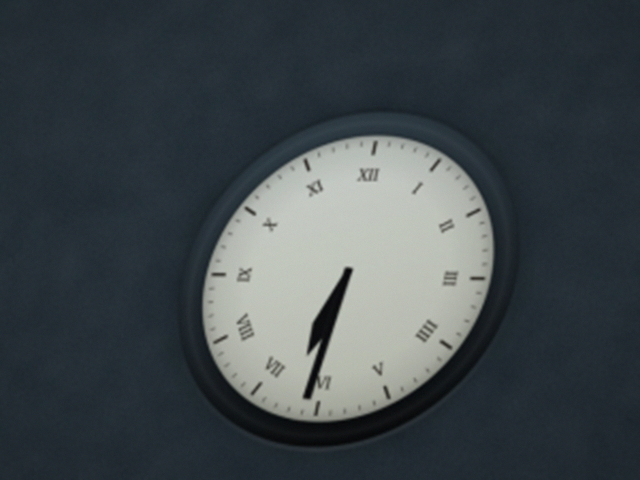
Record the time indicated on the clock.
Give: 6:31
